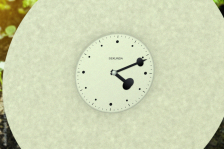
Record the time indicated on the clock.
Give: 4:11
